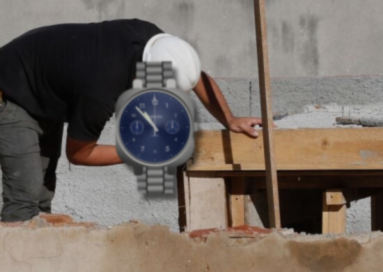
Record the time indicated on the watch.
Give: 10:53
